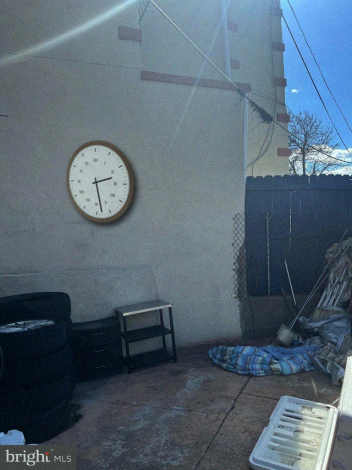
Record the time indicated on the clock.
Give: 2:28
